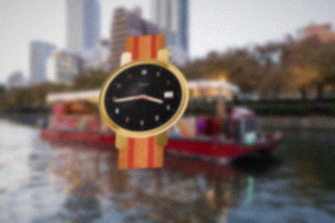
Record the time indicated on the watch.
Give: 3:44
